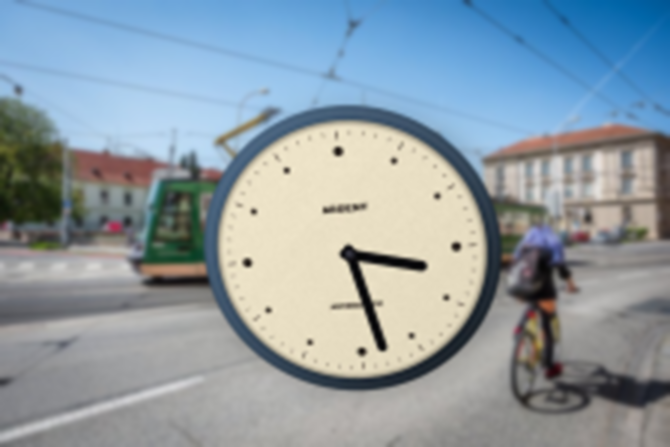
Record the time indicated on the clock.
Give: 3:28
